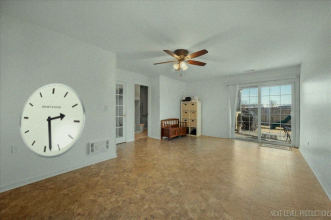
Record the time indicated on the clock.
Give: 2:28
